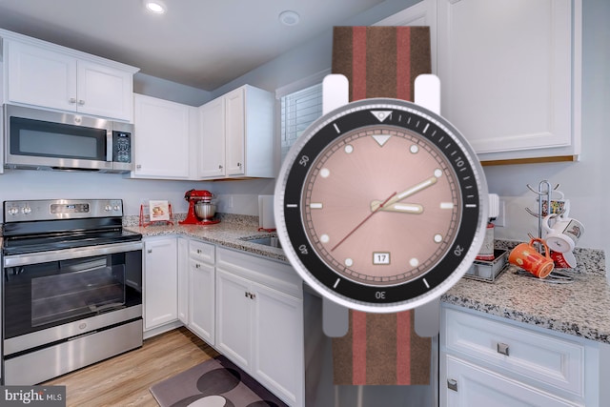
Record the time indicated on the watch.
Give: 3:10:38
